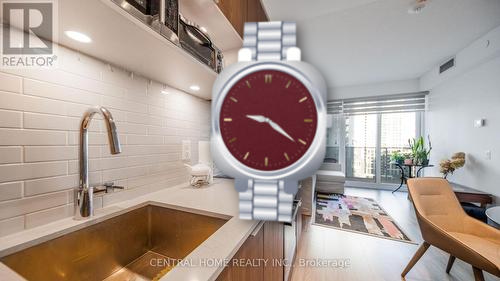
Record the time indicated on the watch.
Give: 9:21
